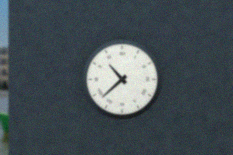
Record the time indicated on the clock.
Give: 10:38
